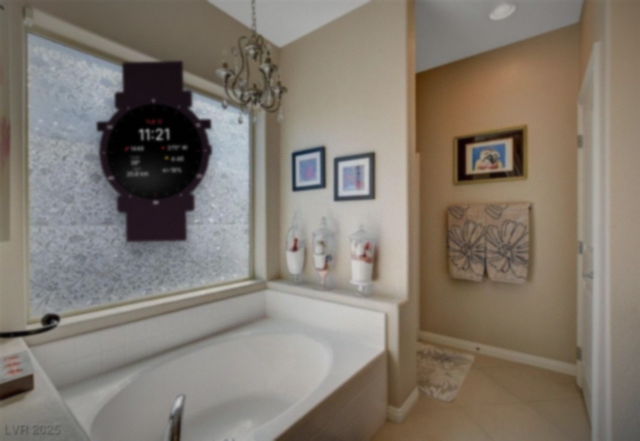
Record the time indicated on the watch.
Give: 11:21
